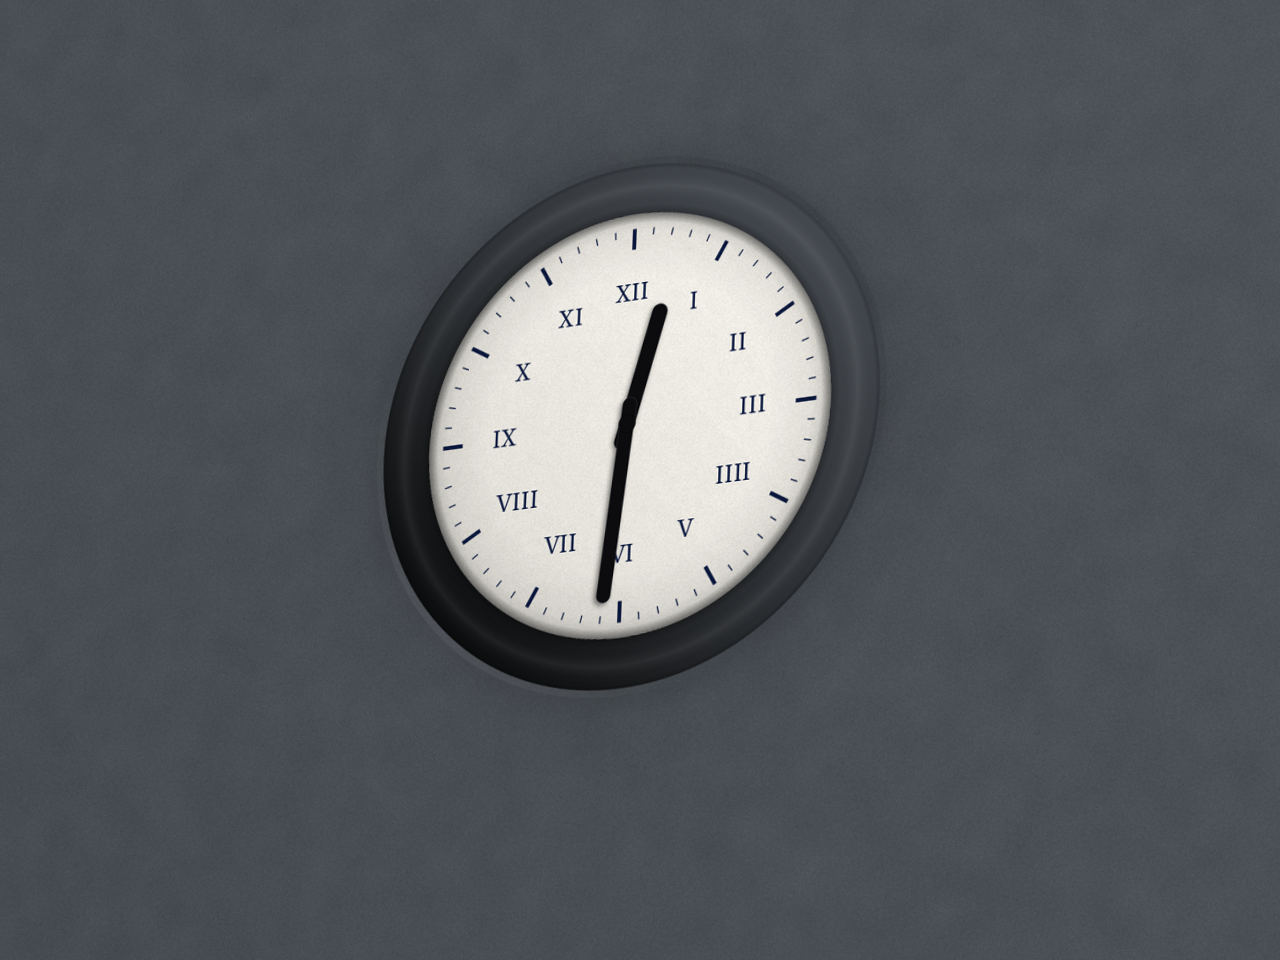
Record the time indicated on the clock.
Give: 12:31
